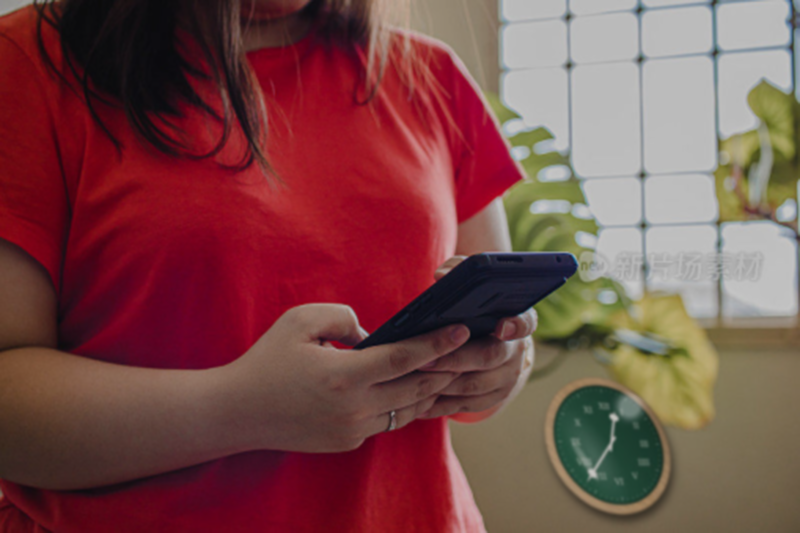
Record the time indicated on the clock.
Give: 12:37
